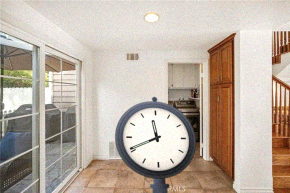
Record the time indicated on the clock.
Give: 11:41
